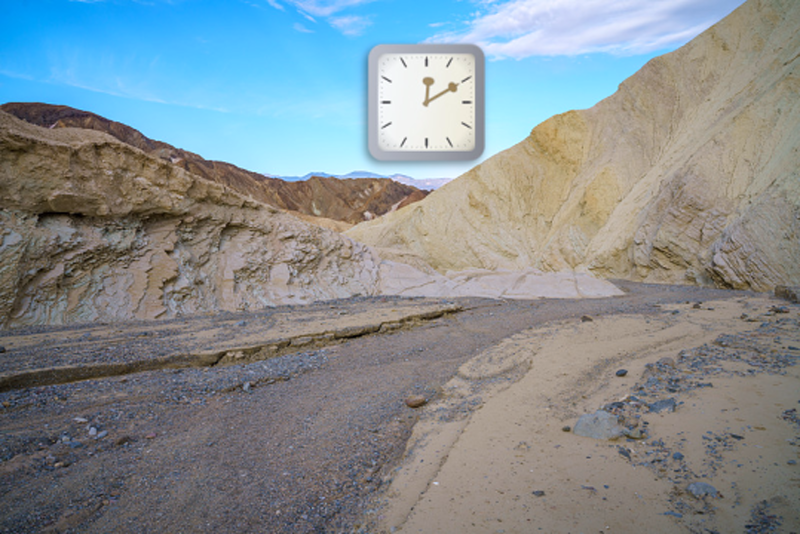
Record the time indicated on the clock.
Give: 12:10
